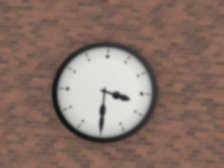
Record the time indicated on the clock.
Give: 3:30
